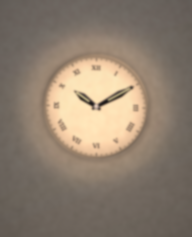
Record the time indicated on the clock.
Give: 10:10
